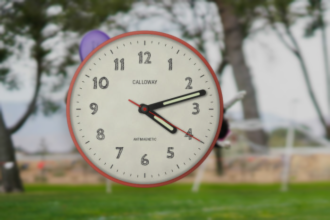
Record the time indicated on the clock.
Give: 4:12:20
